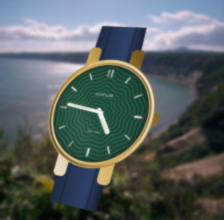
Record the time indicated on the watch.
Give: 4:46
